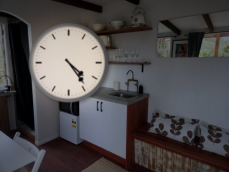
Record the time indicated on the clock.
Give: 4:24
